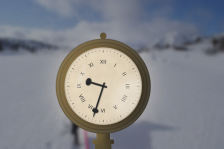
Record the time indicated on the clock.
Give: 9:33
